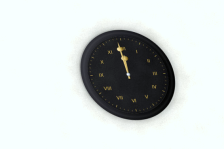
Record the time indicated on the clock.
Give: 11:59
